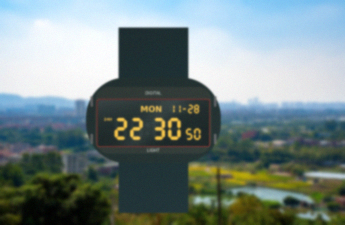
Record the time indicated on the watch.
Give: 22:30:50
